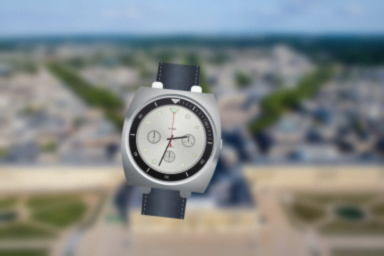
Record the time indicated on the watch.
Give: 2:33
